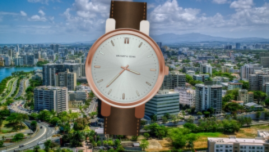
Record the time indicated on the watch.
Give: 3:37
